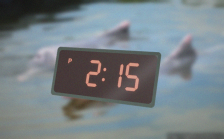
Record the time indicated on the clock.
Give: 2:15
